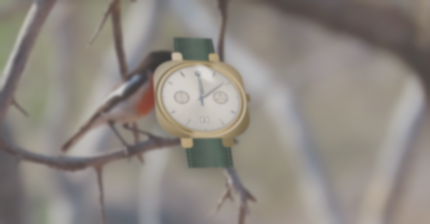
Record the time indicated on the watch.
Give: 12:09
